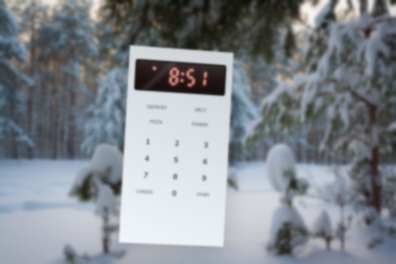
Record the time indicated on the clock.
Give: 8:51
